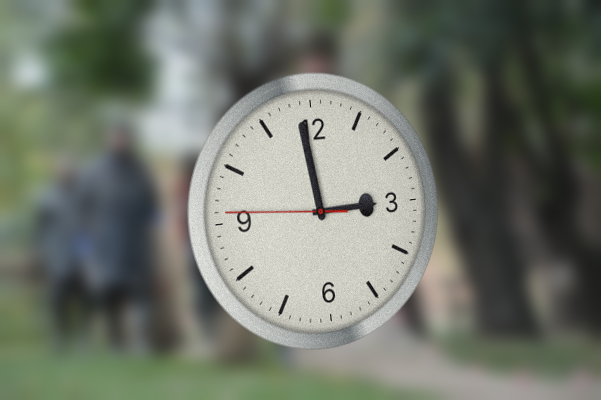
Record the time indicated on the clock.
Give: 2:58:46
